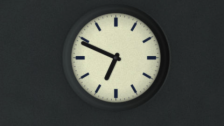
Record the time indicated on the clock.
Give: 6:49
